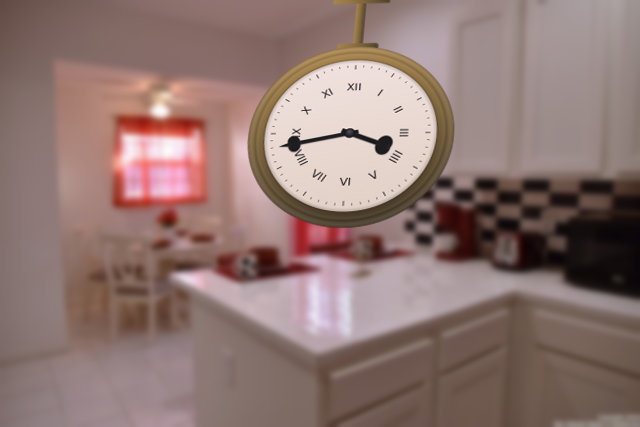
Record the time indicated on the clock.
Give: 3:43
